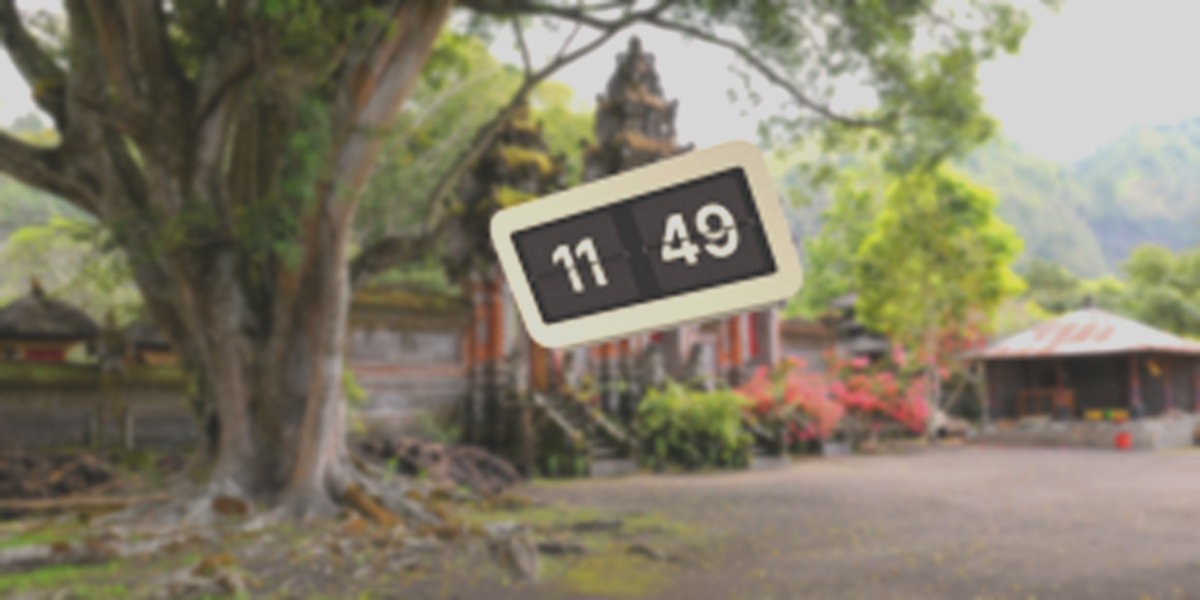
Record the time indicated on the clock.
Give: 11:49
